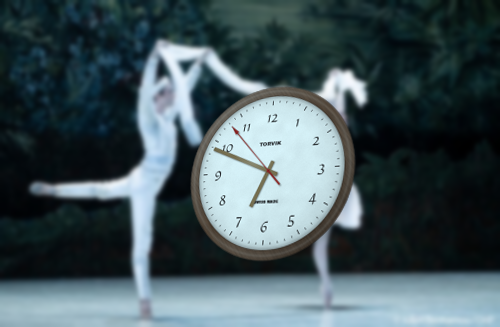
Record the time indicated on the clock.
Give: 6:48:53
